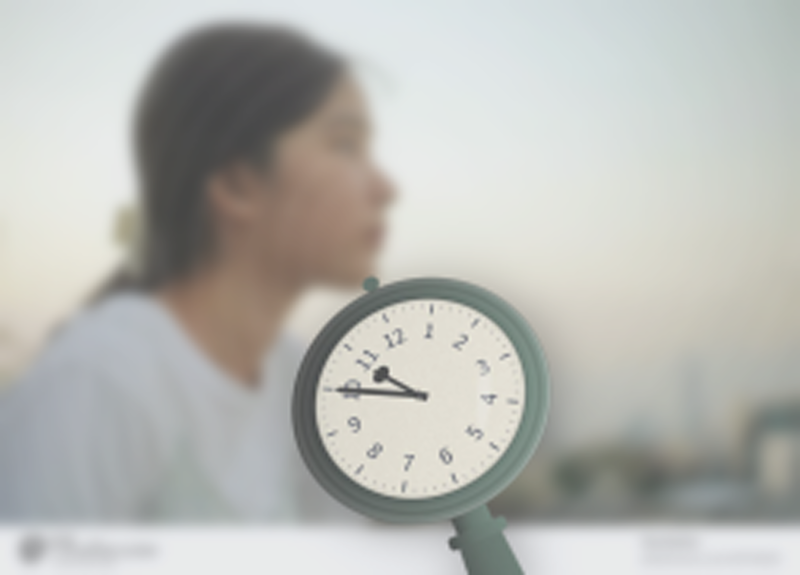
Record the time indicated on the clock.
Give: 10:50
